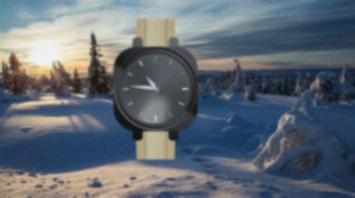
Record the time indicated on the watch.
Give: 10:46
